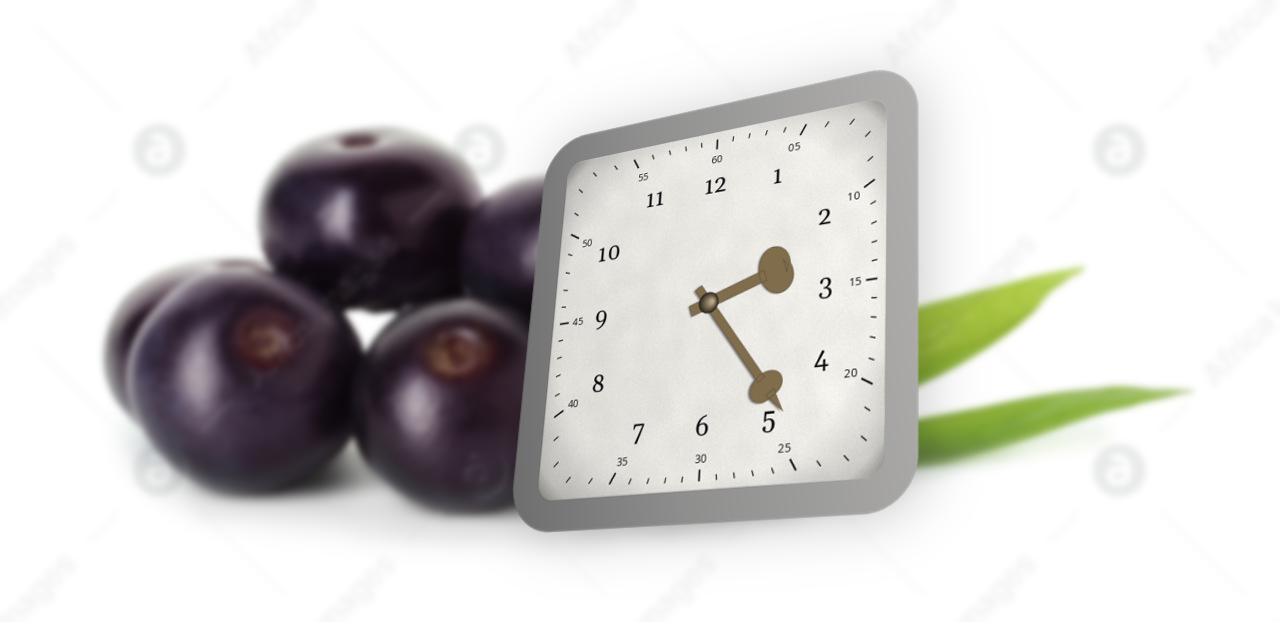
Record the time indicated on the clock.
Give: 2:24
